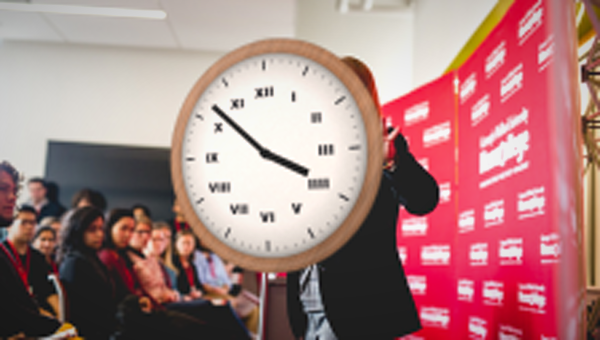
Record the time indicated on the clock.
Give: 3:52
